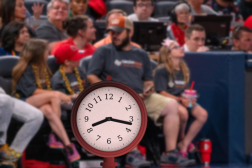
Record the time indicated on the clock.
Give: 8:17
